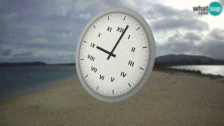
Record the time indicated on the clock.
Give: 9:02
